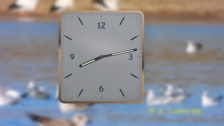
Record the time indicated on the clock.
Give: 8:13
